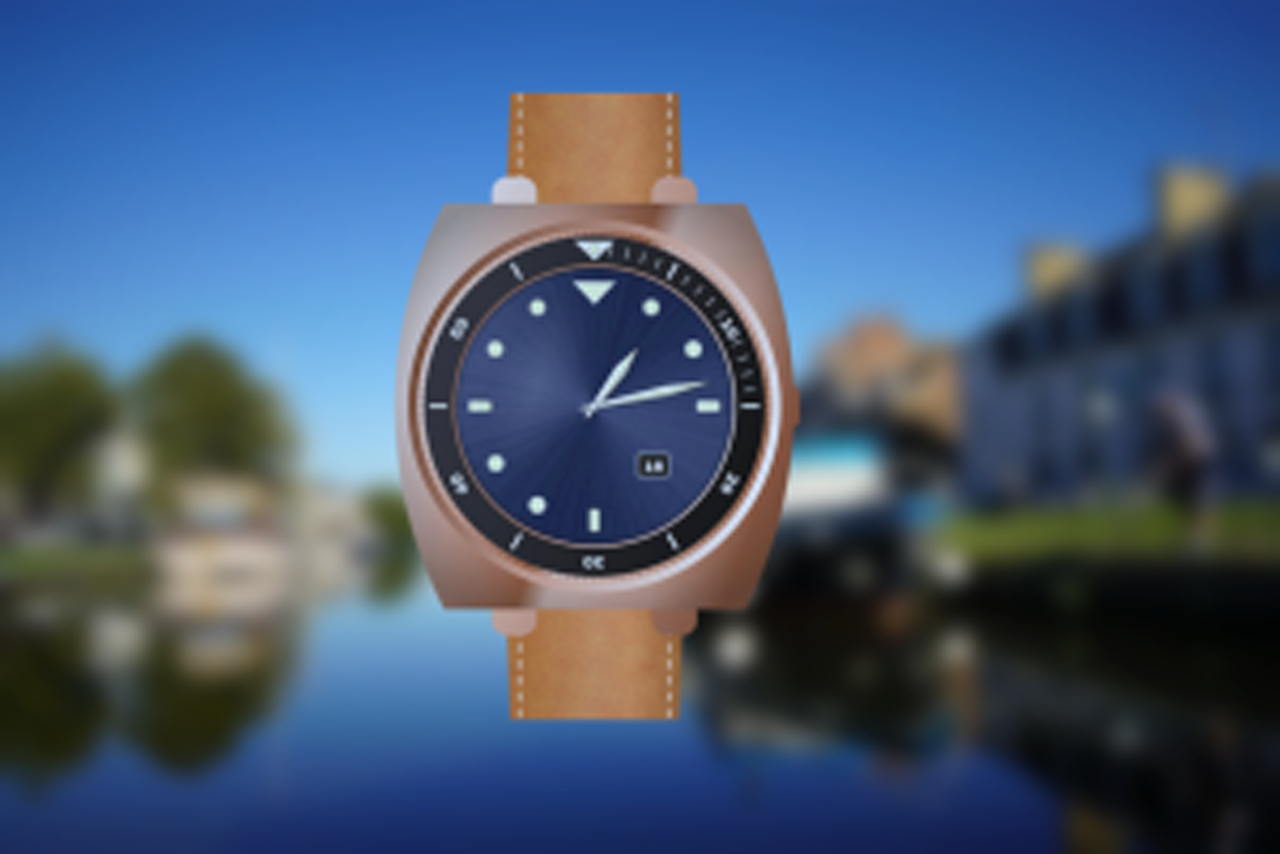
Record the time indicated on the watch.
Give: 1:13
